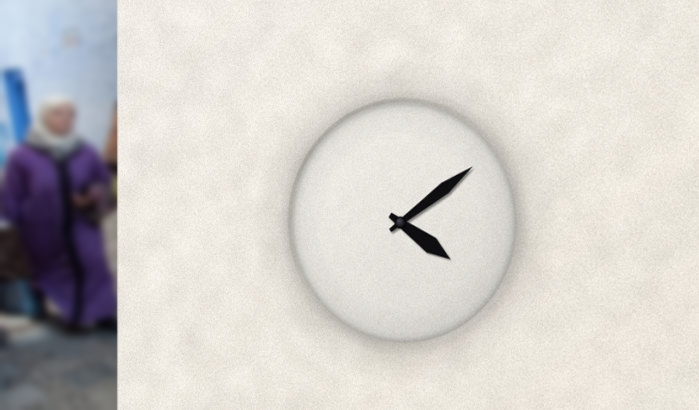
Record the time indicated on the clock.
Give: 4:09
